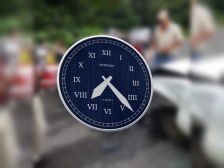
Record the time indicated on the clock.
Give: 7:23
